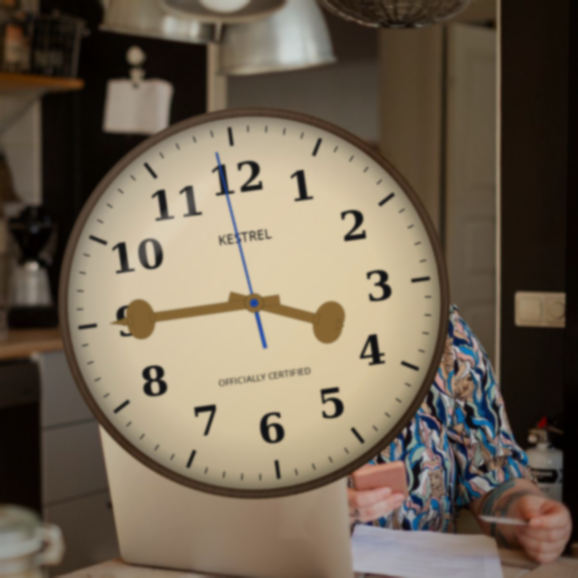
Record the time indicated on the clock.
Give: 3:44:59
